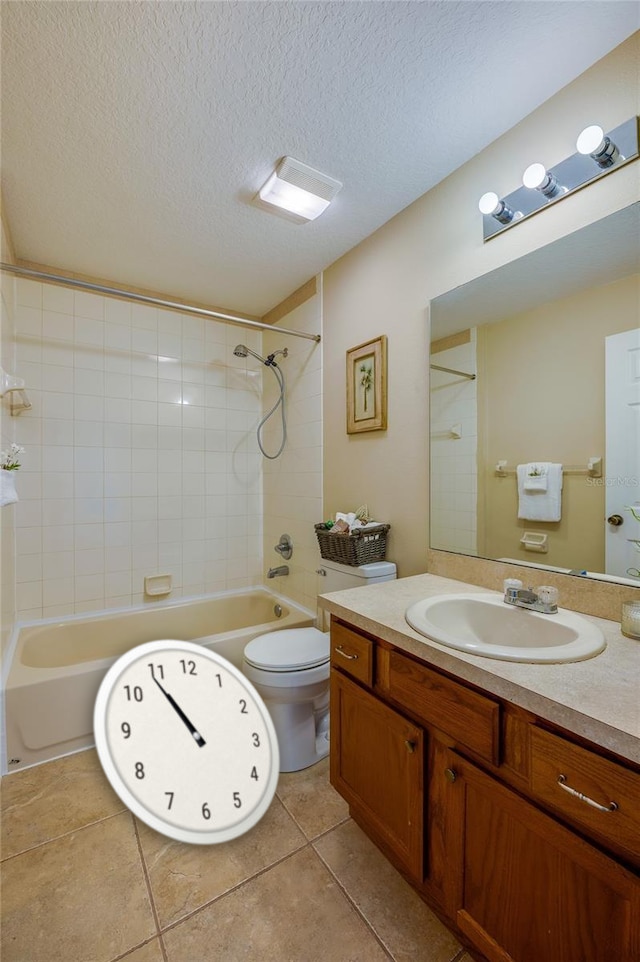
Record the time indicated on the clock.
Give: 10:54
